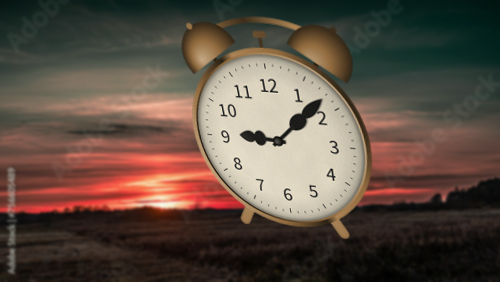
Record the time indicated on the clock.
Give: 9:08
